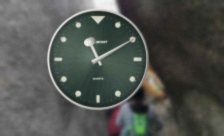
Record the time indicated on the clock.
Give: 11:10
